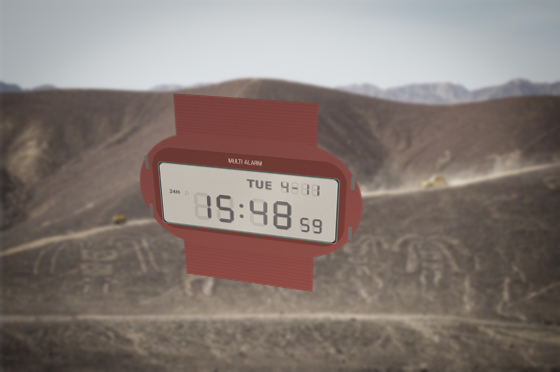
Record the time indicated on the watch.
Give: 15:48:59
